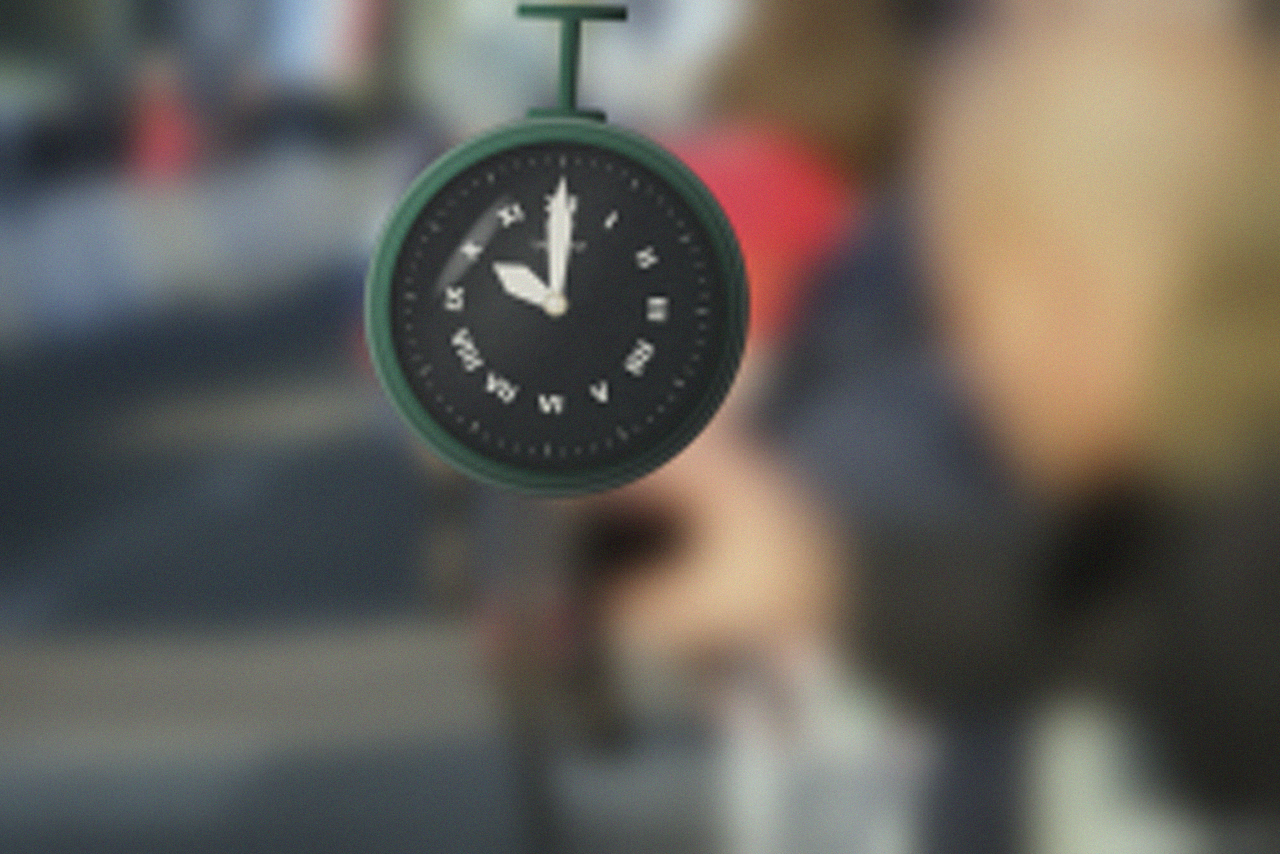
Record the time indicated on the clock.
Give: 10:00
